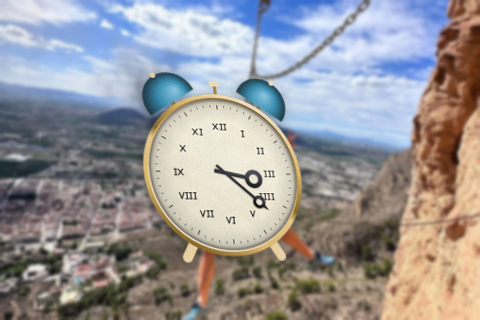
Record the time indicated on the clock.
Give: 3:22
